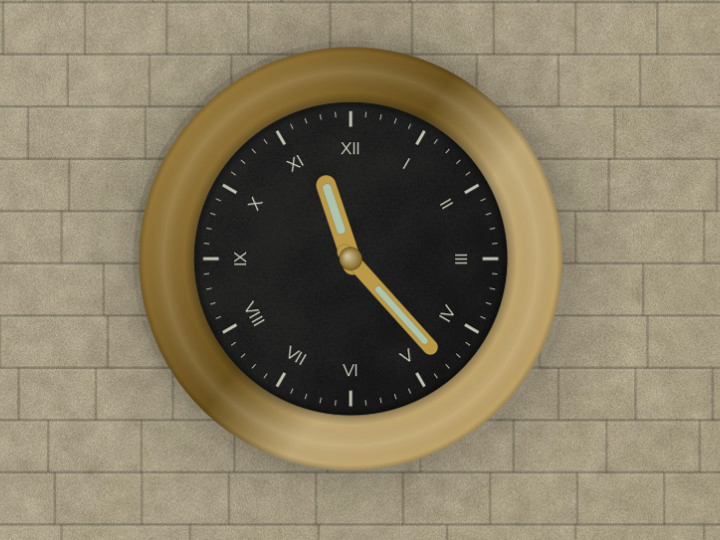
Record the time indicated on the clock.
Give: 11:23
